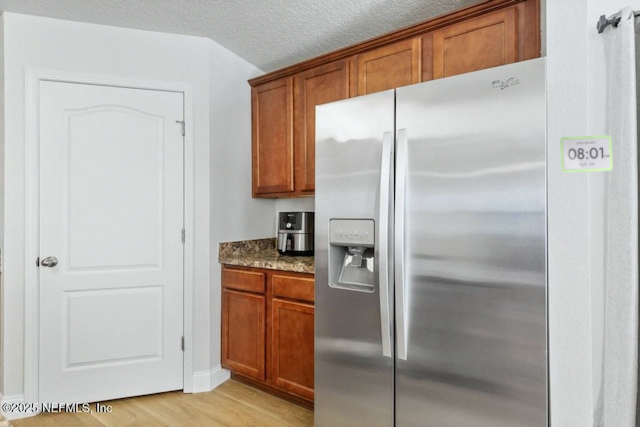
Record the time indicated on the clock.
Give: 8:01
